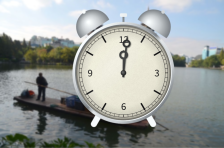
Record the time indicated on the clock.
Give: 12:01
